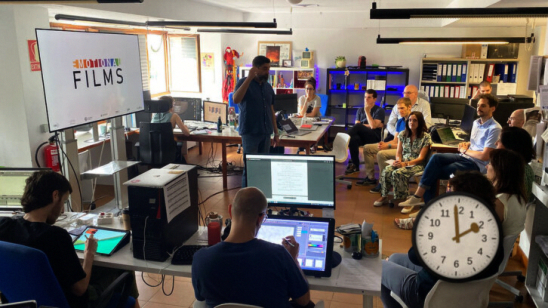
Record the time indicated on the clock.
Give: 1:59
